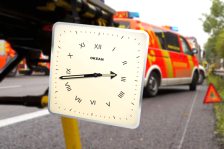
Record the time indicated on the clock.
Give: 2:43
